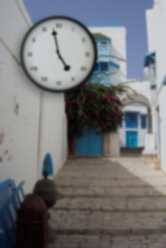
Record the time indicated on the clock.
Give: 4:58
